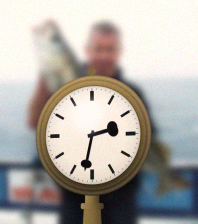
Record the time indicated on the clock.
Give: 2:32
